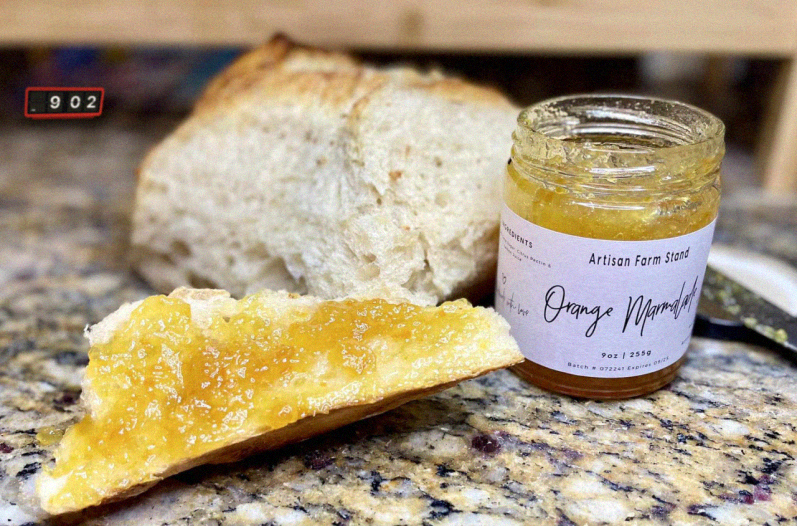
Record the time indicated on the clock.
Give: 9:02
